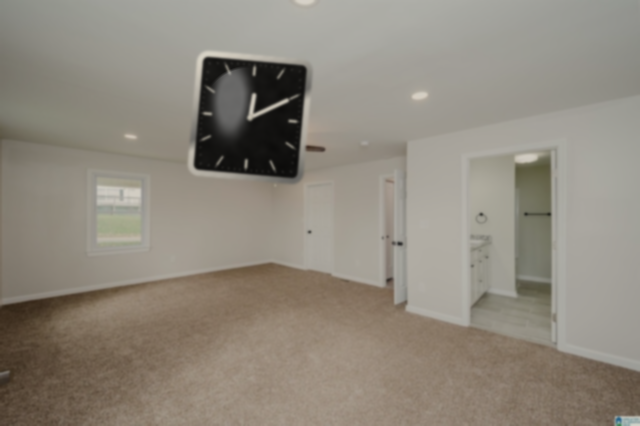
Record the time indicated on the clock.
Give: 12:10
